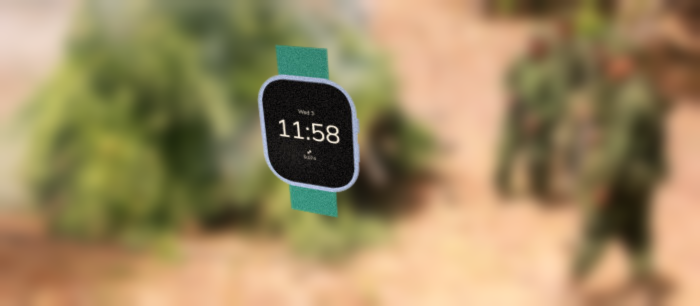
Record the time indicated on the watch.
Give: 11:58
